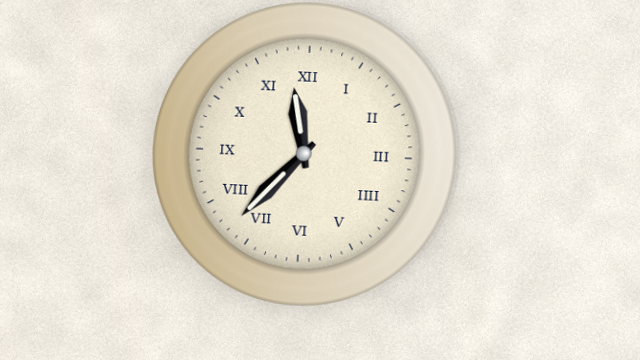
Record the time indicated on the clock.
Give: 11:37
